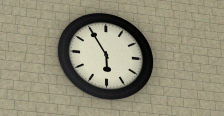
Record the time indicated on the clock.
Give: 5:55
